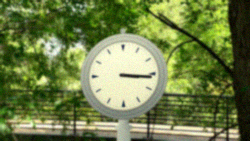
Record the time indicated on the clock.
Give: 3:16
